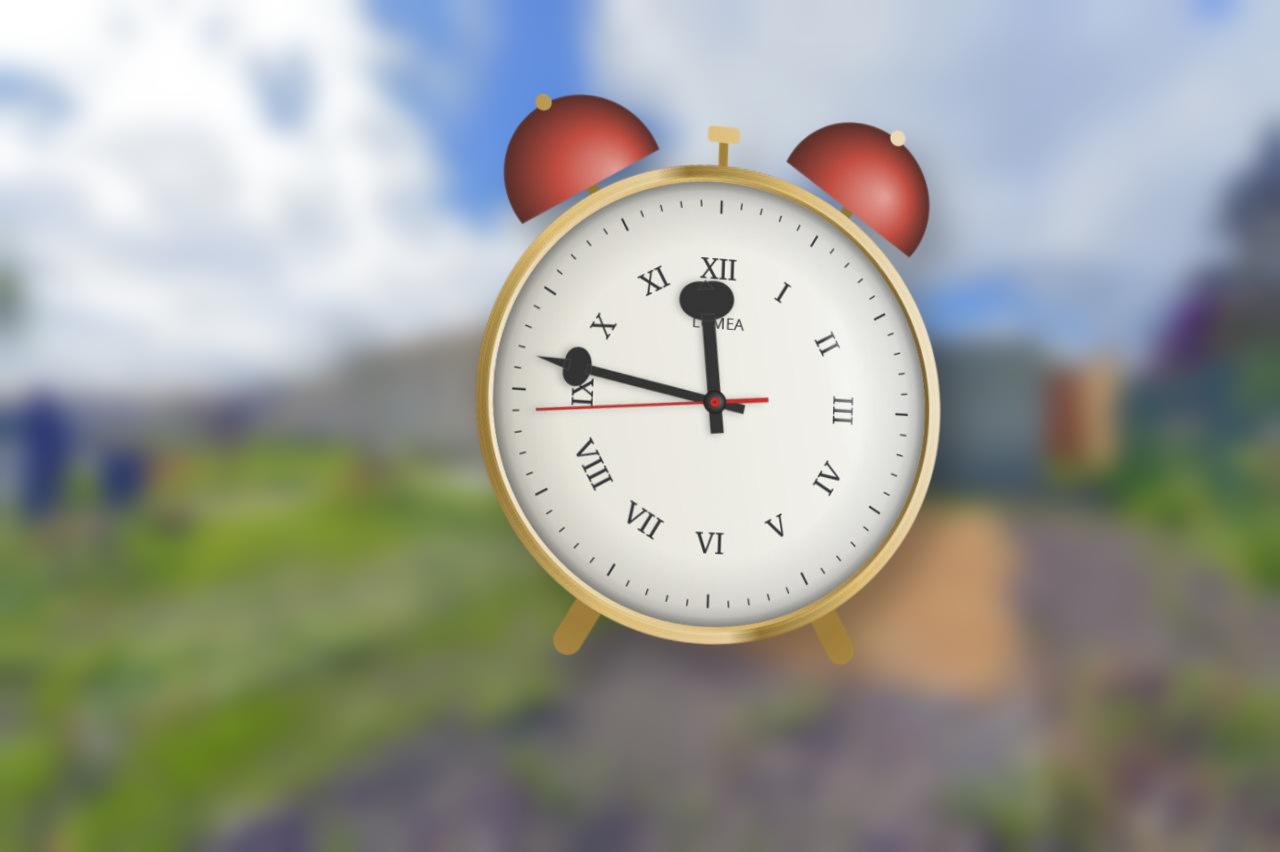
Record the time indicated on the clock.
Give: 11:46:44
